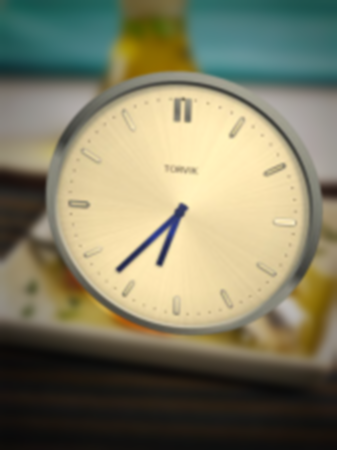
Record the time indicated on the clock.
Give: 6:37
